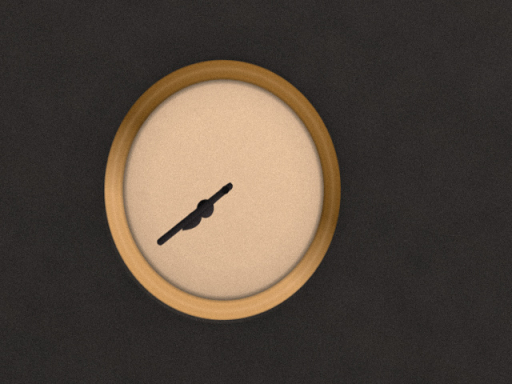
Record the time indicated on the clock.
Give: 7:39
